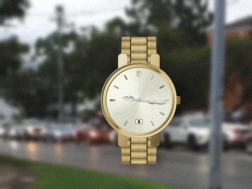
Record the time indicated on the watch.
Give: 9:16
